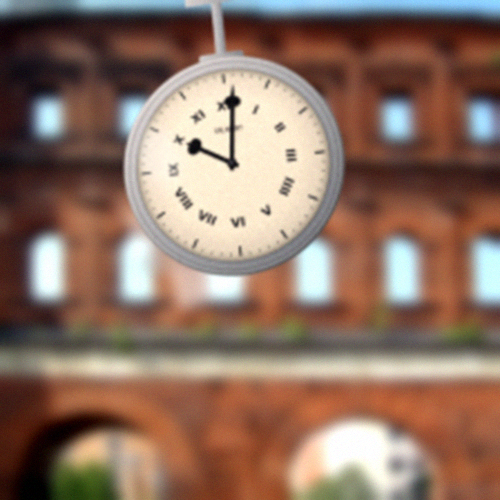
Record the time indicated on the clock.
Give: 10:01
